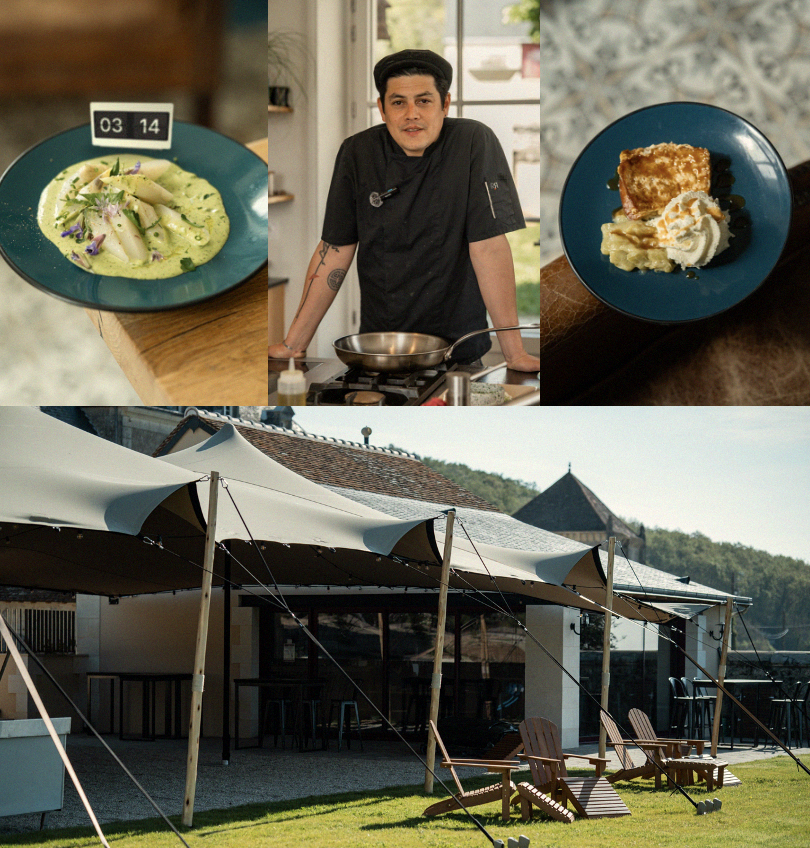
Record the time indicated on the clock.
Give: 3:14
